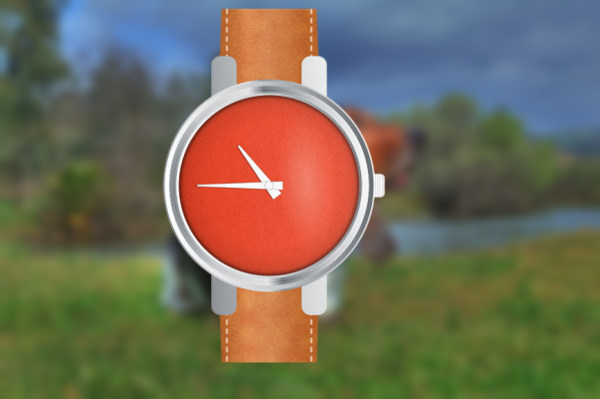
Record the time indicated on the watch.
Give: 10:45
